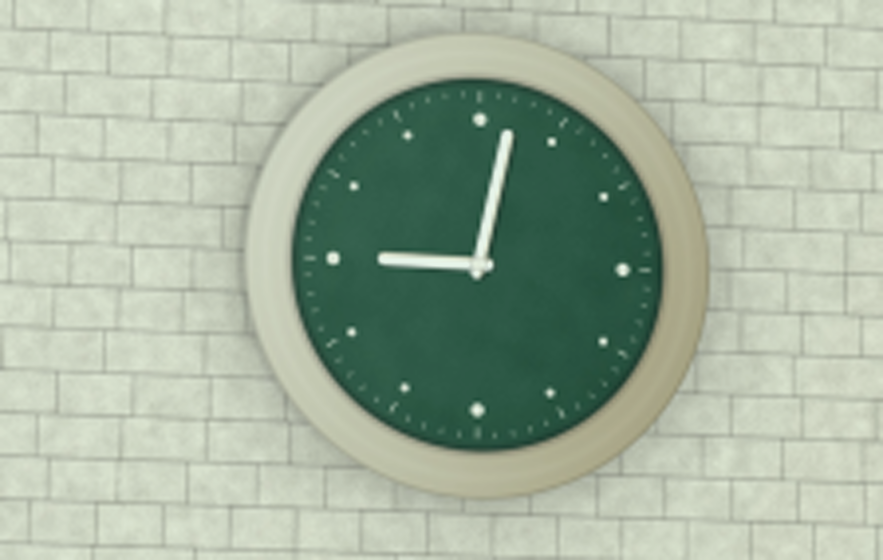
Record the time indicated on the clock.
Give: 9:02
